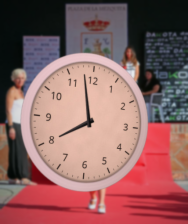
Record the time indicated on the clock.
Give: 7:58
